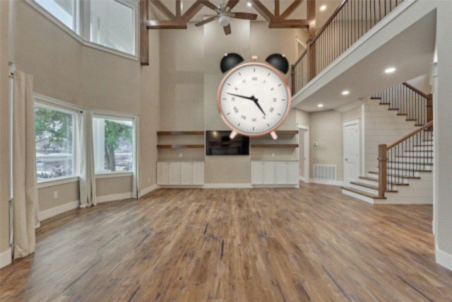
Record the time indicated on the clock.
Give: 4:47
